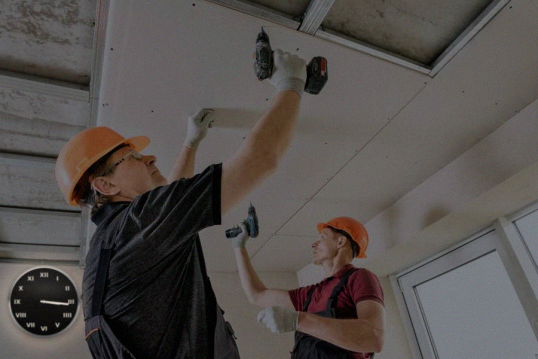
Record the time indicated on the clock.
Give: 3:16
